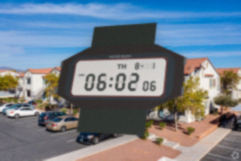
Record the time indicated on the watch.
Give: 6:02
